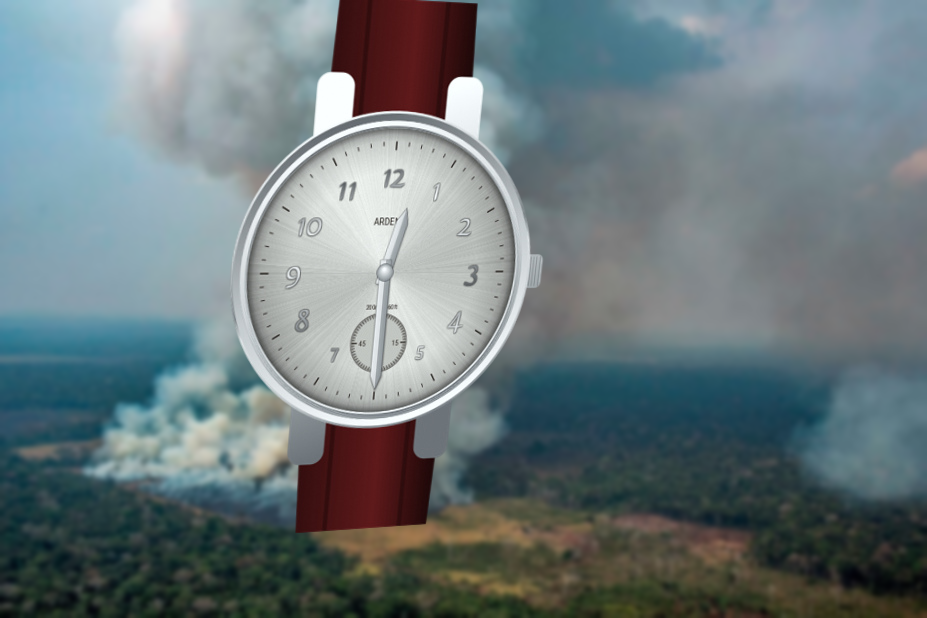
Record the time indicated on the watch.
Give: 12:30
